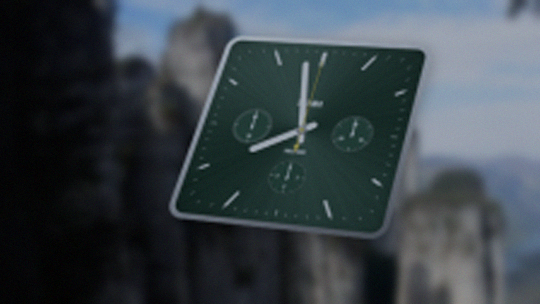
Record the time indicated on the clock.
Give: 7:58
